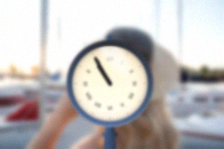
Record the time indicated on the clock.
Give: 10:55
